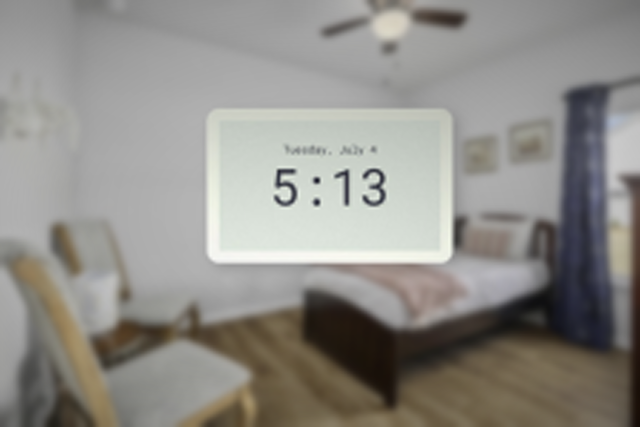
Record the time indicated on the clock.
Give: 5:13
